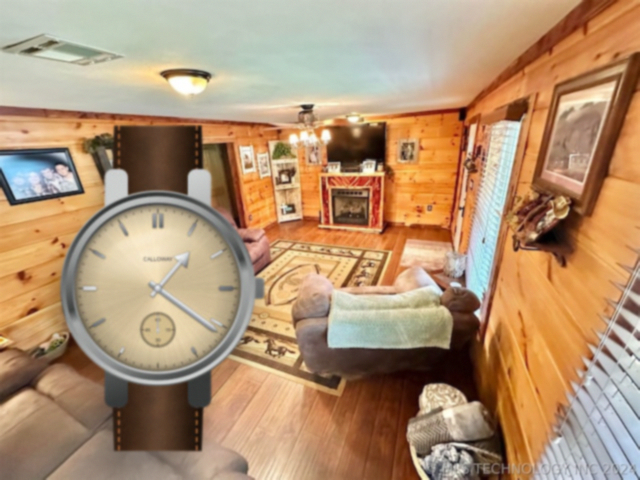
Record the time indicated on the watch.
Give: 1:21
